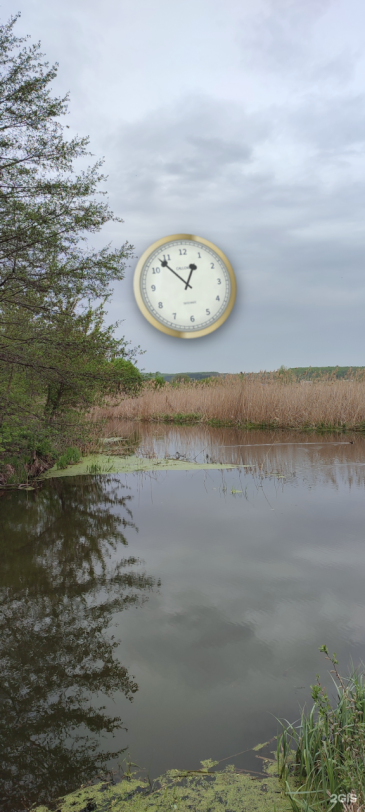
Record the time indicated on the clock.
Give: 12:53
